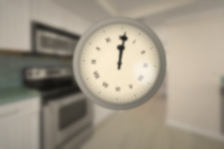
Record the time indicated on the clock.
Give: 12:01
